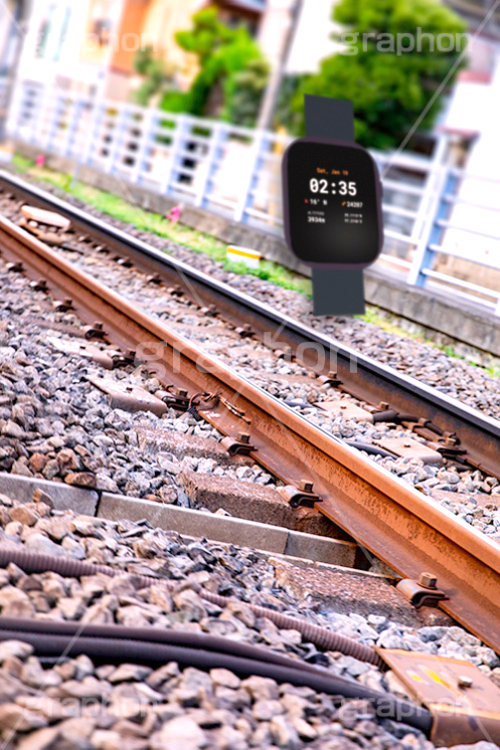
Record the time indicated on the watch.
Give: 2:35
